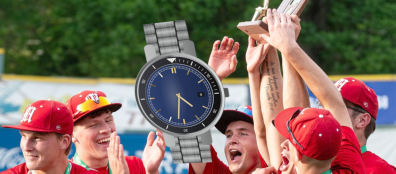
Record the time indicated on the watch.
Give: 4:32
